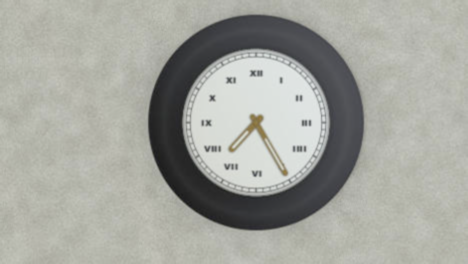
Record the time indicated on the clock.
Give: 7:25
